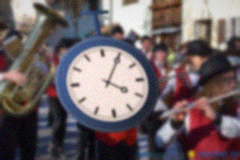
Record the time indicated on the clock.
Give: 4:05
